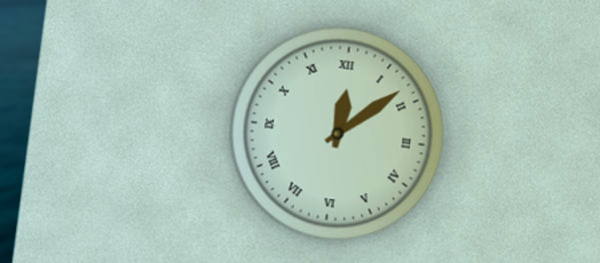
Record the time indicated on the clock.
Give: 12:08
